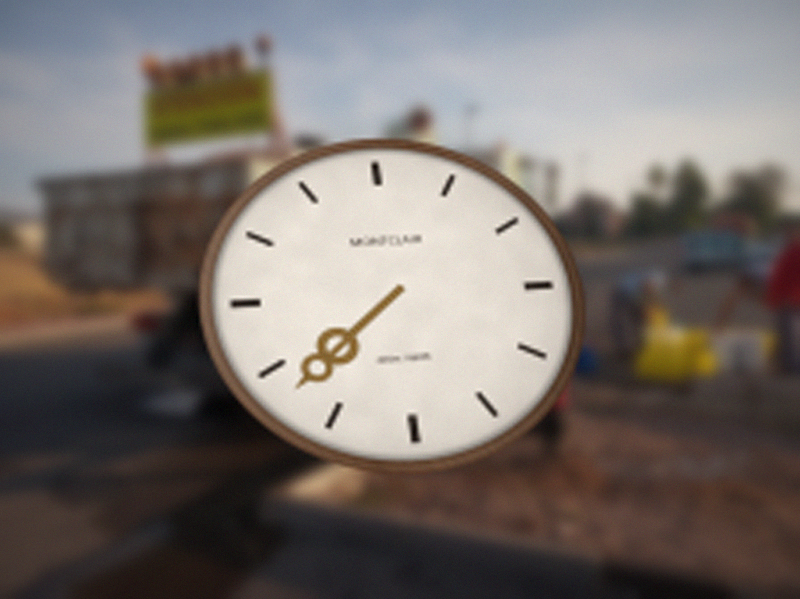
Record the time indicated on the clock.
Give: 7:38
